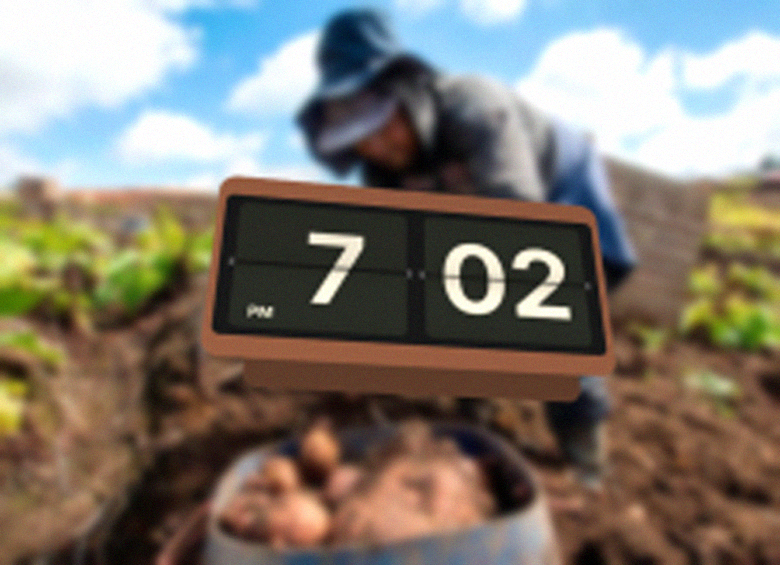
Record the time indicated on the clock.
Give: 7:02
